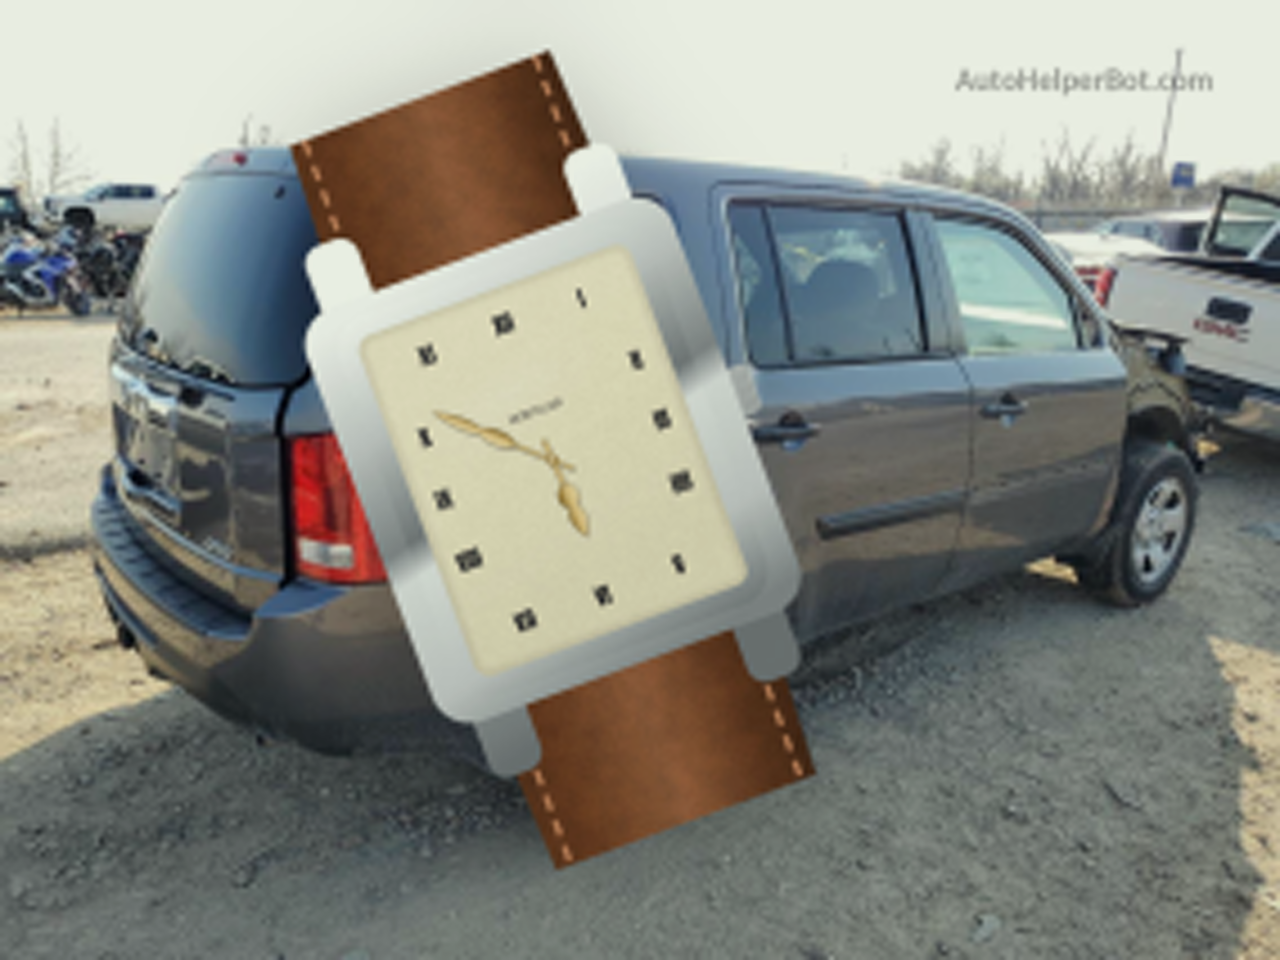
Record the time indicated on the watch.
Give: 5:52
